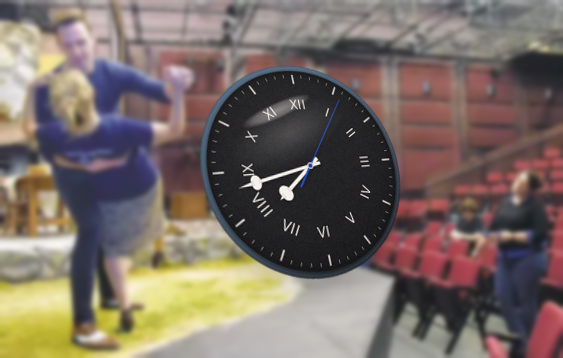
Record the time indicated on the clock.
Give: 7:43:06
